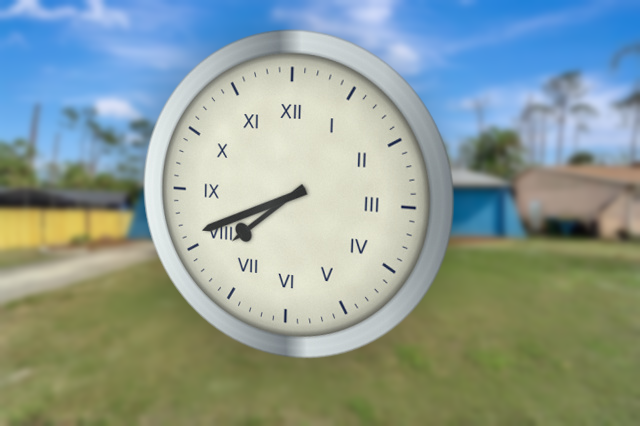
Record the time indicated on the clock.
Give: 7:41
